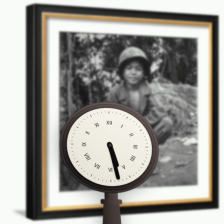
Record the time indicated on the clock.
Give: 5:28
